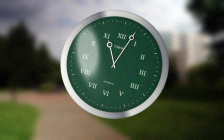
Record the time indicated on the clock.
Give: 11:03
